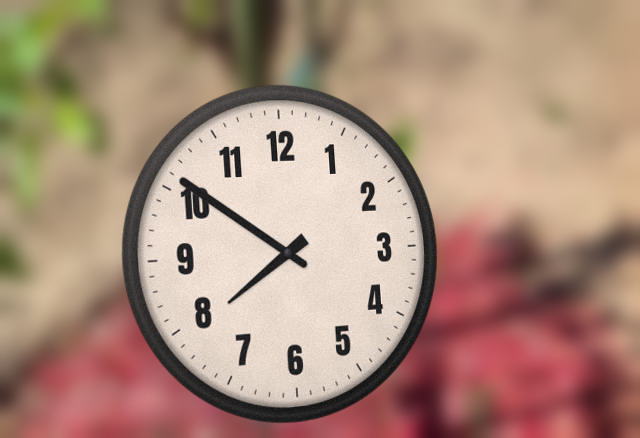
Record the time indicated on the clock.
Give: 7:51
